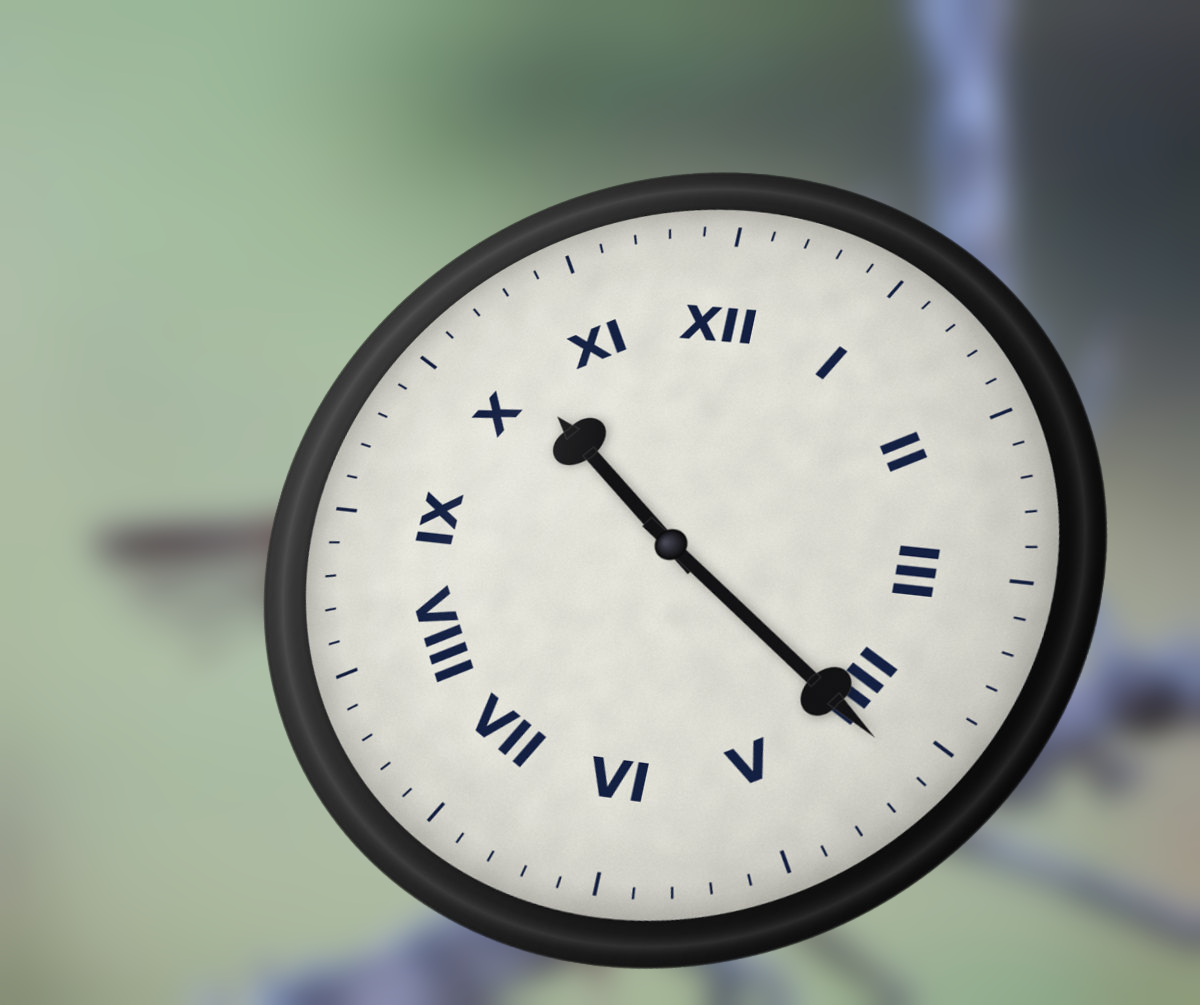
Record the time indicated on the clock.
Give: 10:21
